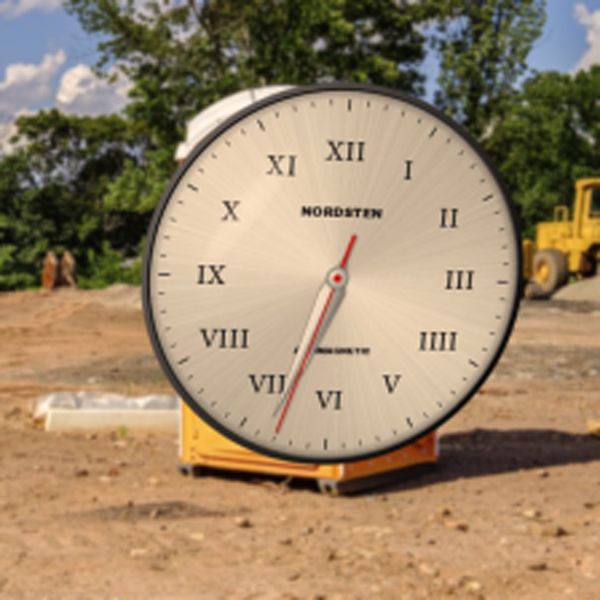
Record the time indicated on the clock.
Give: 6:33:33
